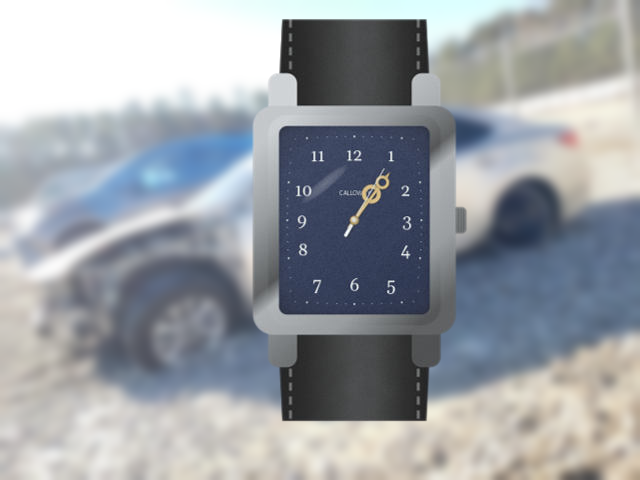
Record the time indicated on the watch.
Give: 1:06:05
